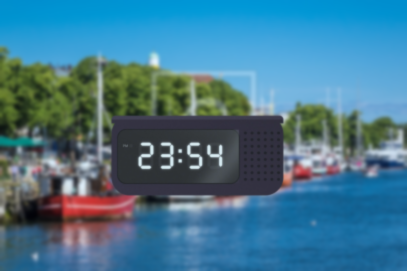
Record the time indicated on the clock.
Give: 23:54
